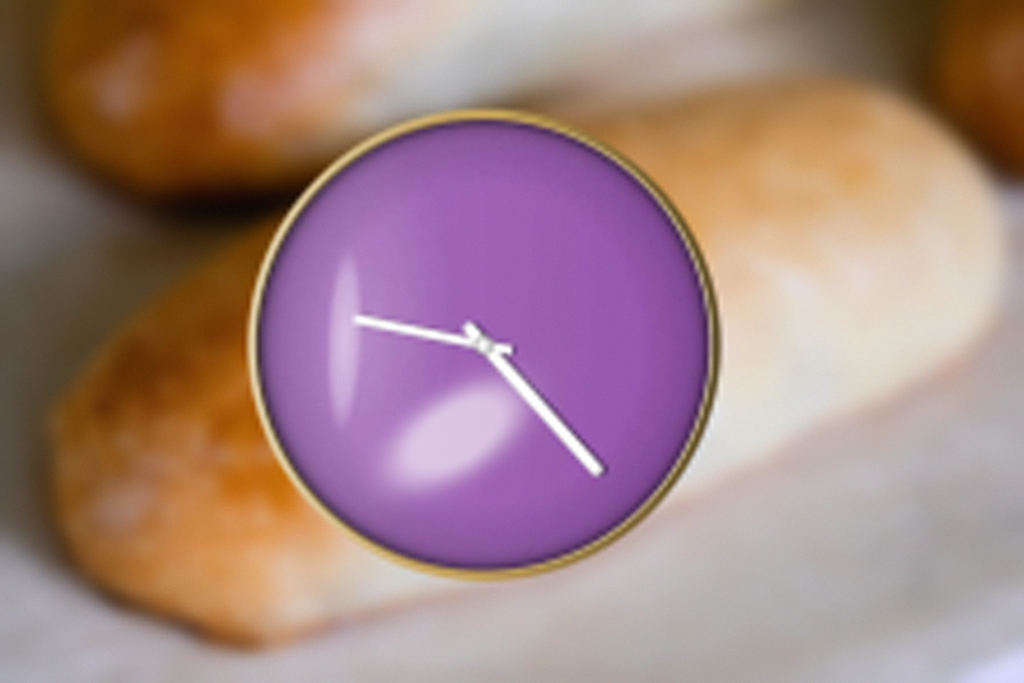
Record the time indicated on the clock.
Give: 9:23
